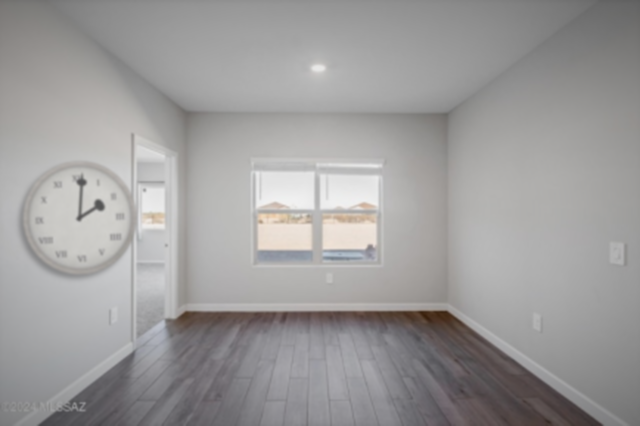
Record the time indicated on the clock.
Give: 2:01
